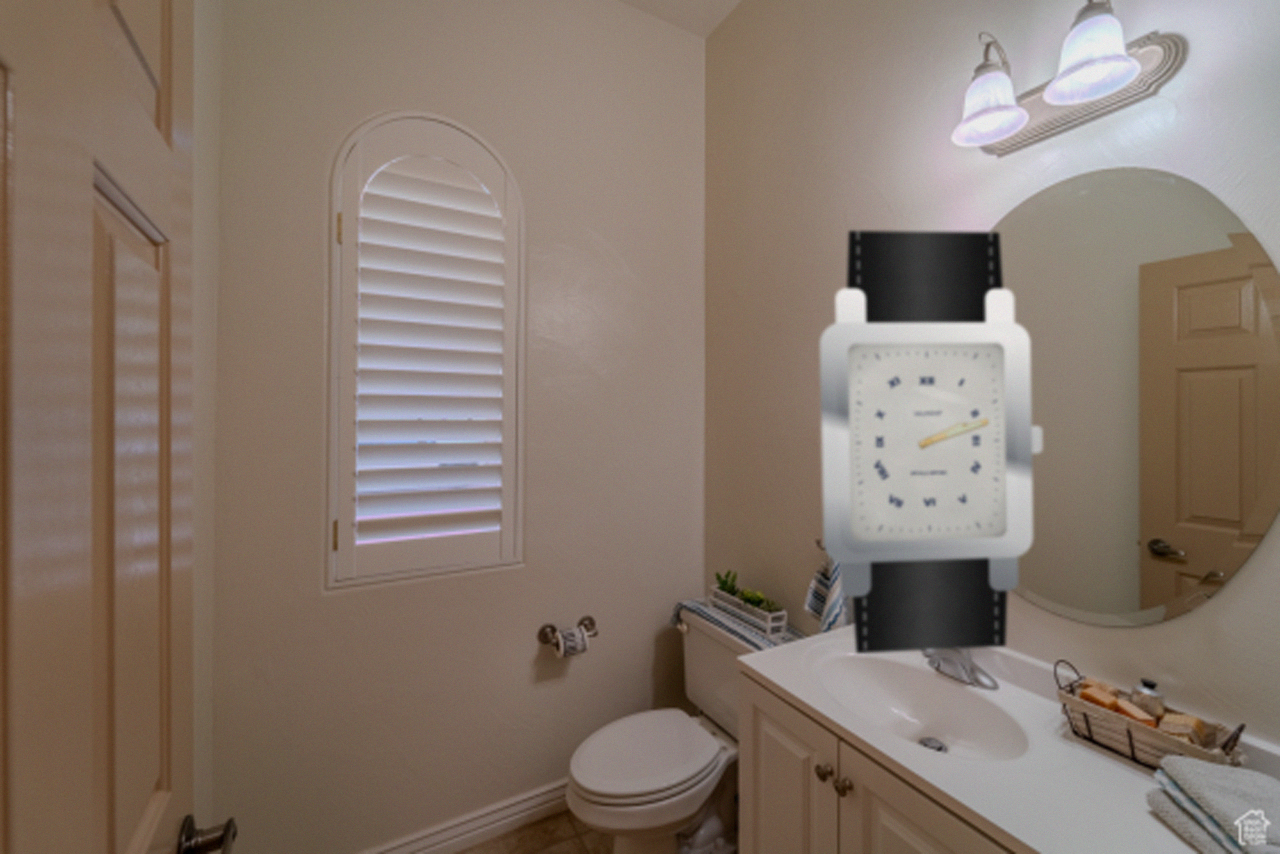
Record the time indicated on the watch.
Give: 2:12
